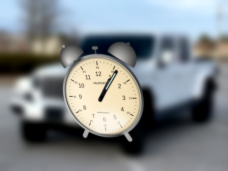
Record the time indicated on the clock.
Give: 1:06
